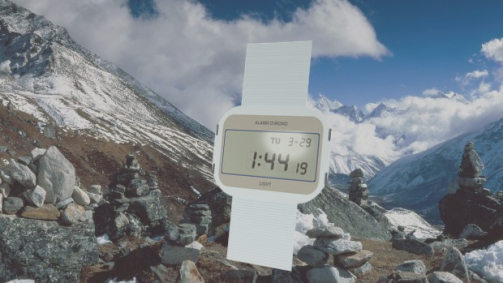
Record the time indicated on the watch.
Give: 1:44:19
